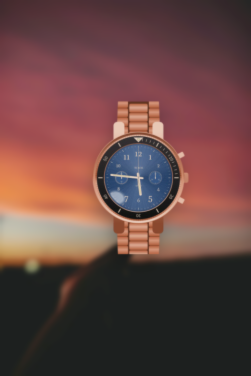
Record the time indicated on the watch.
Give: 5:46
